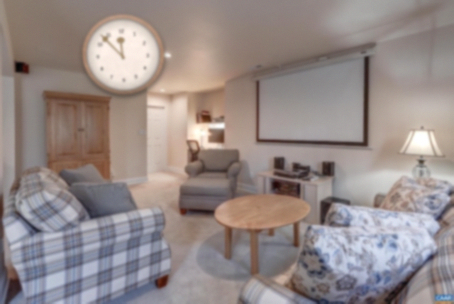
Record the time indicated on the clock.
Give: 11:53
